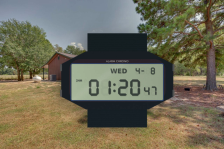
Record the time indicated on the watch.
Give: 1:20:47
